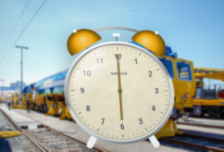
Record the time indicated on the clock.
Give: 6:00
